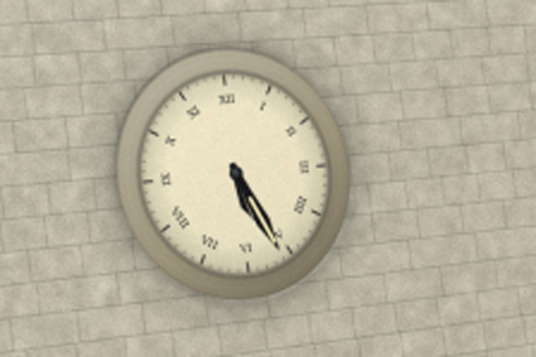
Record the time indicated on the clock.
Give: 5:26
